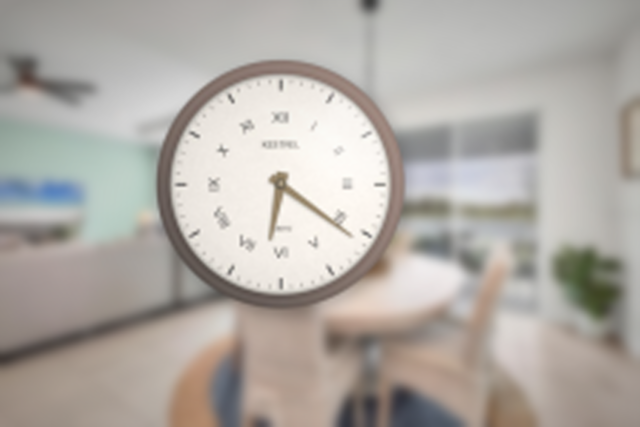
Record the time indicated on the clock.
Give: 6:21
